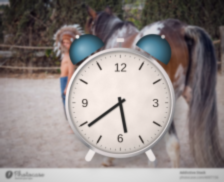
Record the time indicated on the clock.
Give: 5:39
